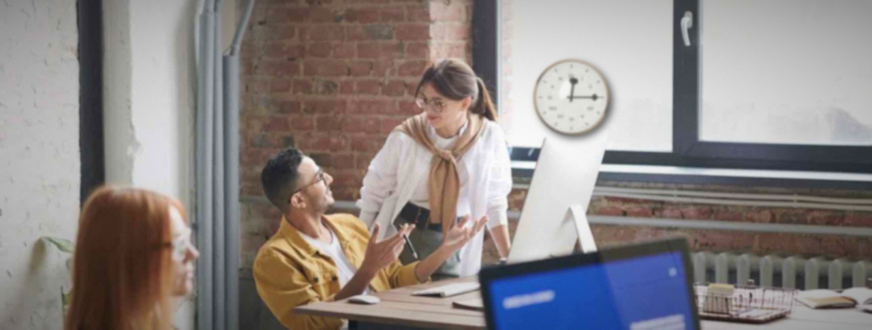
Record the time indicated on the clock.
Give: 12:15
